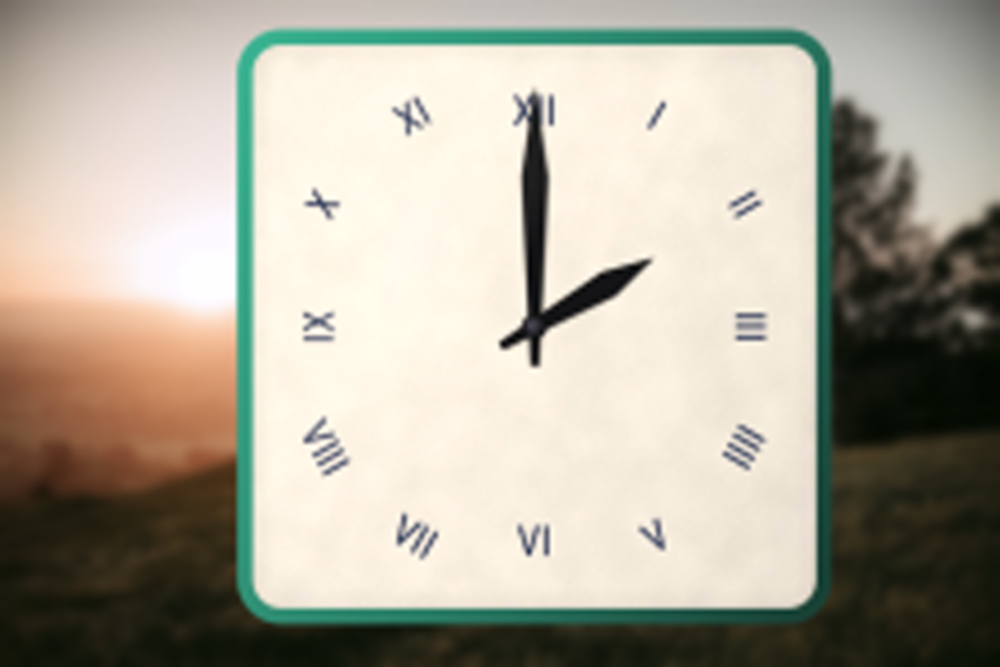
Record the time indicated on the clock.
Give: 2:00
